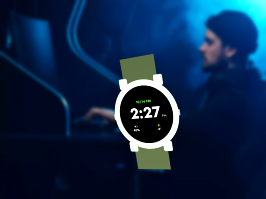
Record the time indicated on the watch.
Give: 2:27
